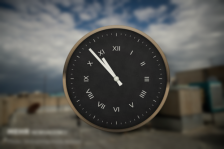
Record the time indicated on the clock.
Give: 10:53
